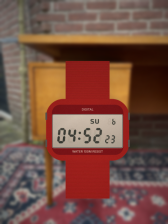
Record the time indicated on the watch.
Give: 4:52:23
